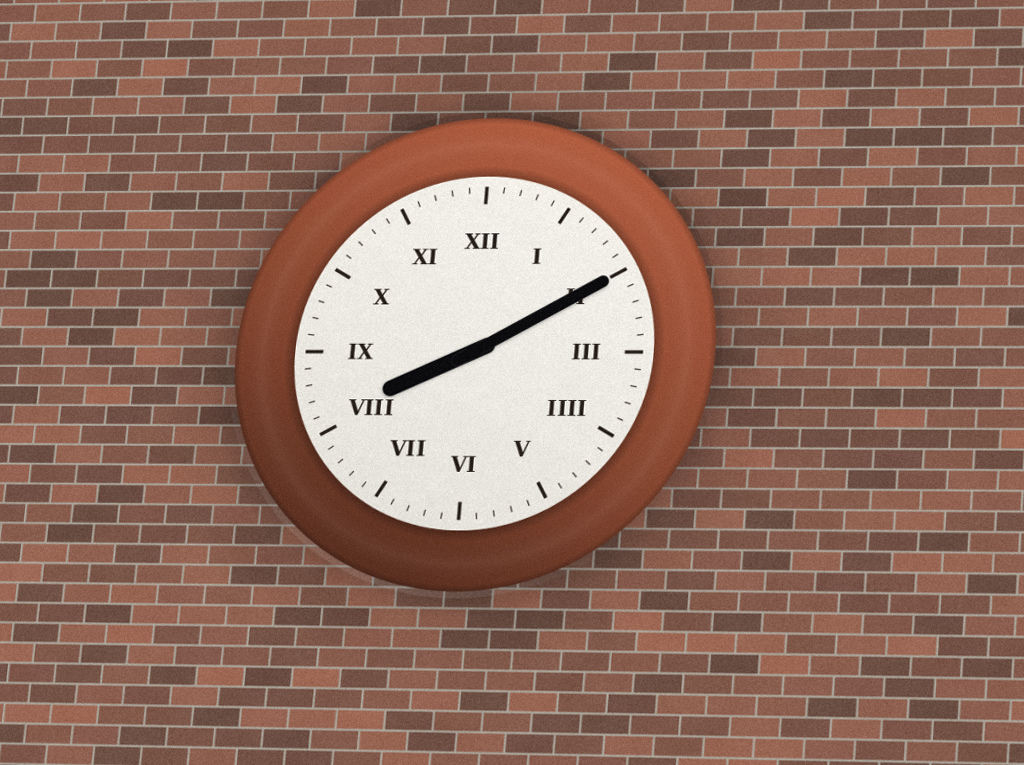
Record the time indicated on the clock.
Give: 8:10
